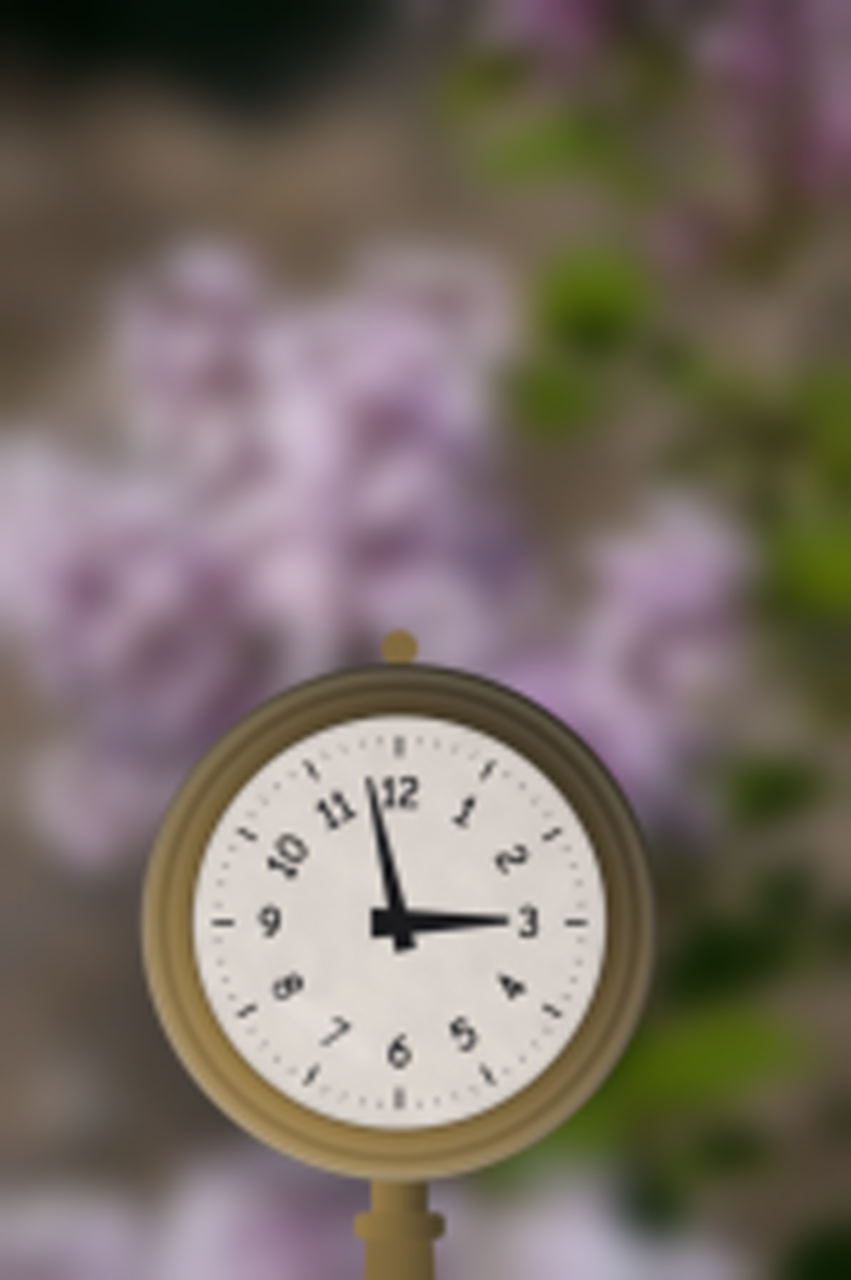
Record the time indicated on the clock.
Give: 2:58
